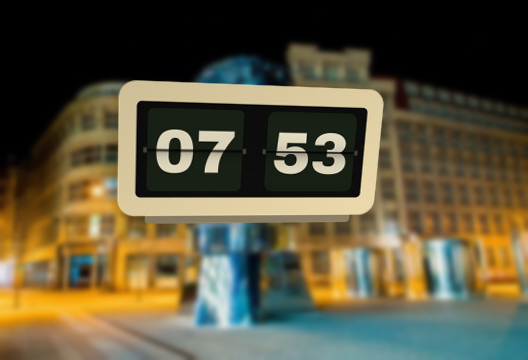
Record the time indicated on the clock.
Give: 7:53
